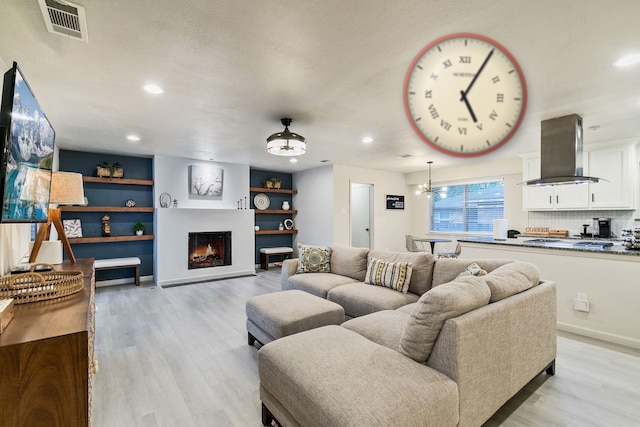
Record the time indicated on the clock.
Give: 5:05
